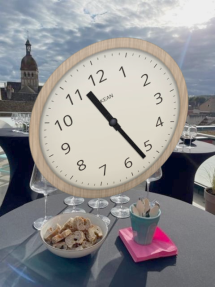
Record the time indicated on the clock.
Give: 11:27
